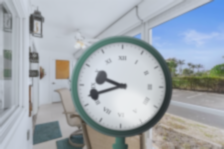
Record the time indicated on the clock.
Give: 9:42
